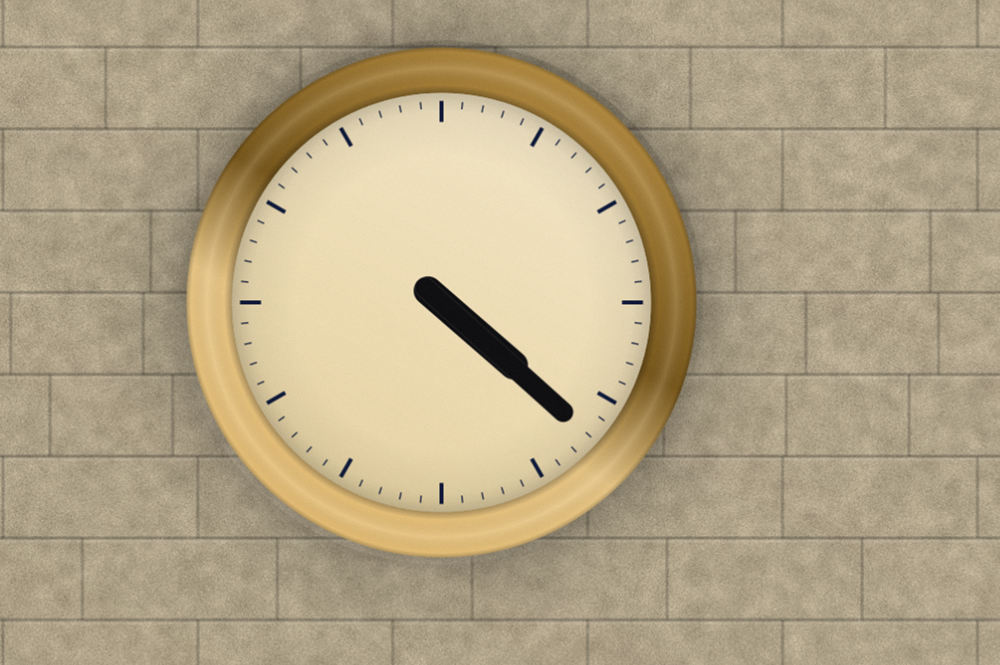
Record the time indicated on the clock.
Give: 4:22
